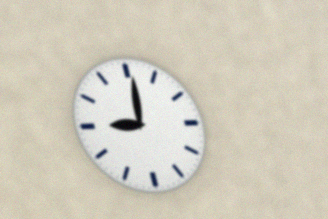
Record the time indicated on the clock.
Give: 9:01
